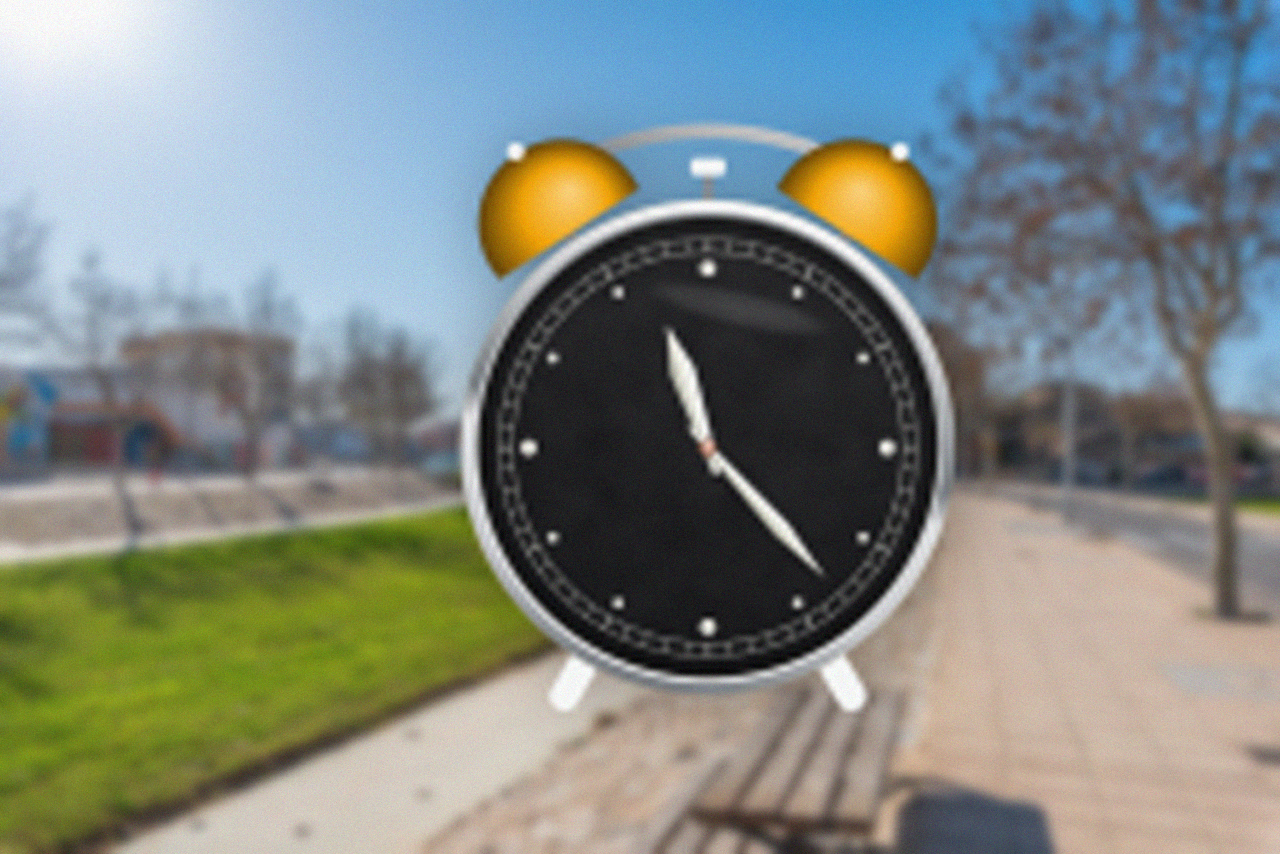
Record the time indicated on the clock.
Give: 11:23
